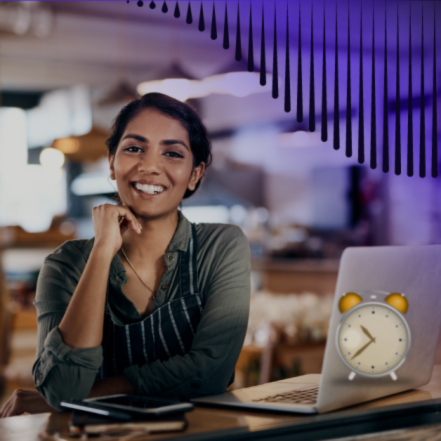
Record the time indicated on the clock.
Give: 10:38
